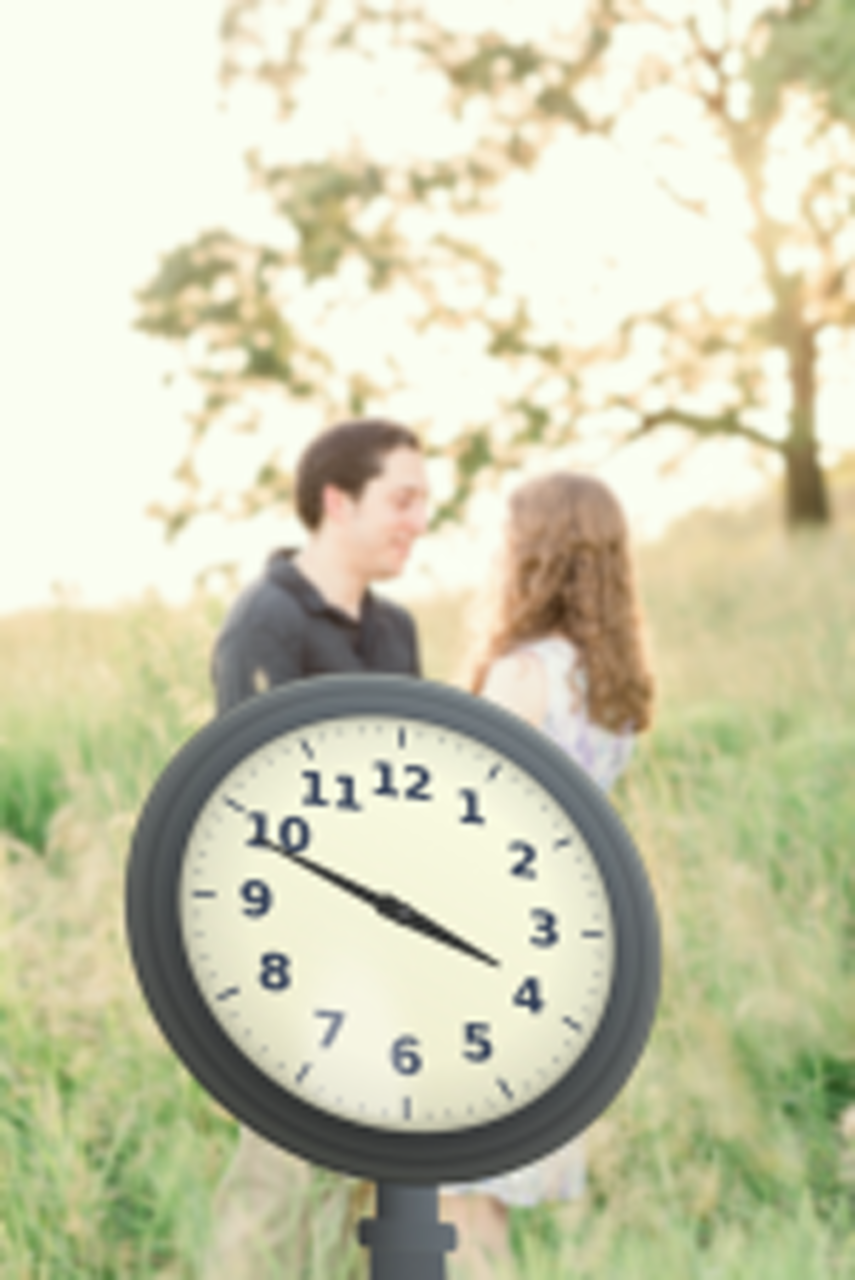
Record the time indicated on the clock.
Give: 3:49
